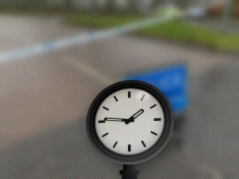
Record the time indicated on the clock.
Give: 1:46
